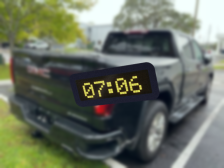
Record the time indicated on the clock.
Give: 7:06
